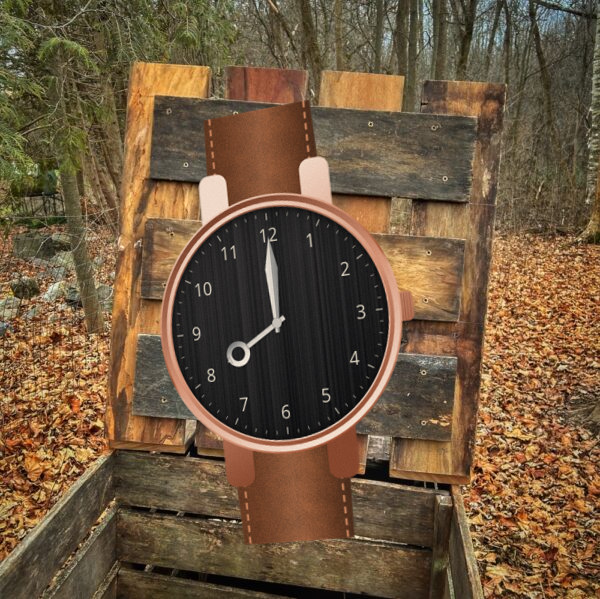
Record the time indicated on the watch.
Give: 8:00
